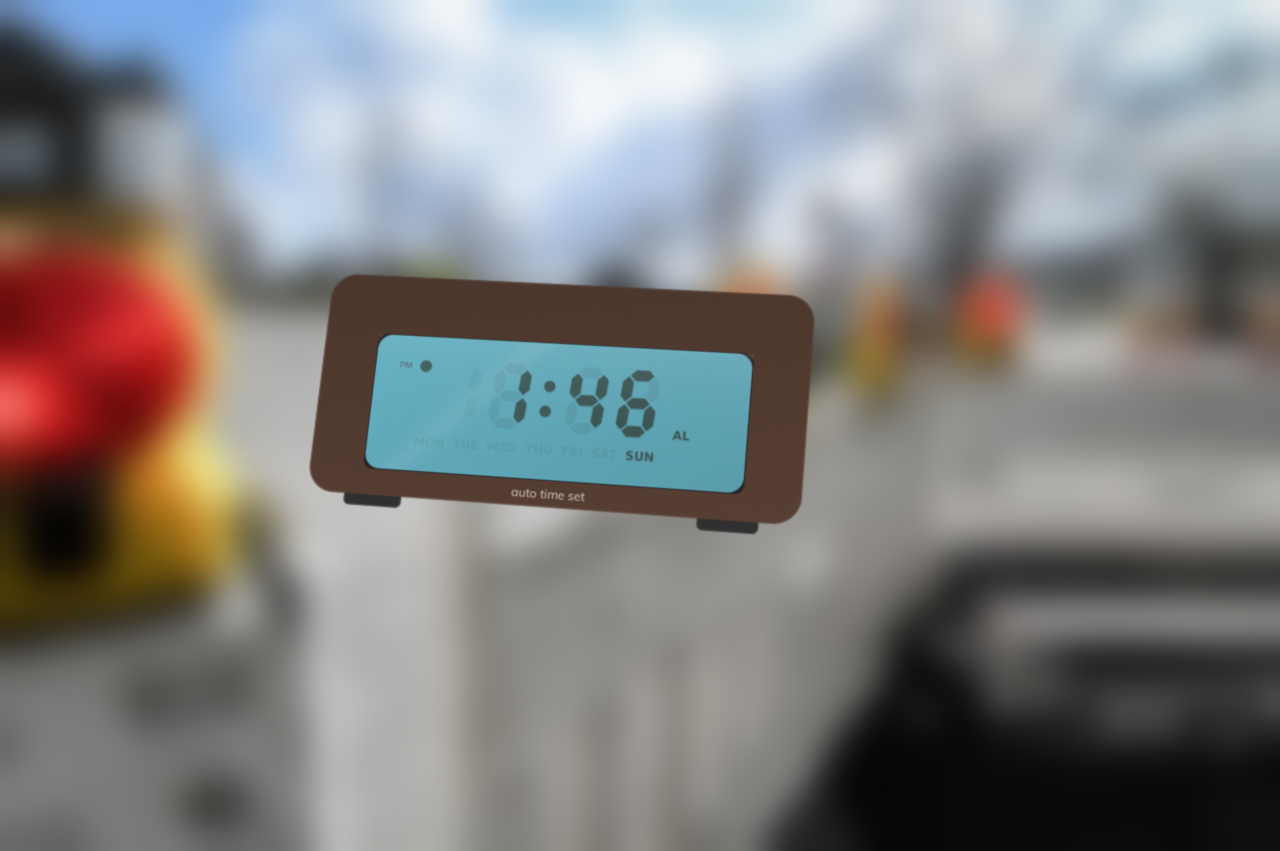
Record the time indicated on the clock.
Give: 1:46
